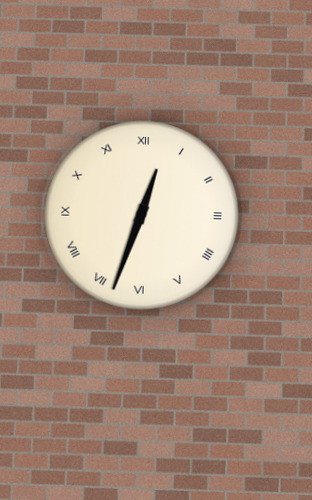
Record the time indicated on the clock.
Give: 12:33
